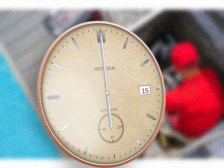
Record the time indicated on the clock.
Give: 6:00
